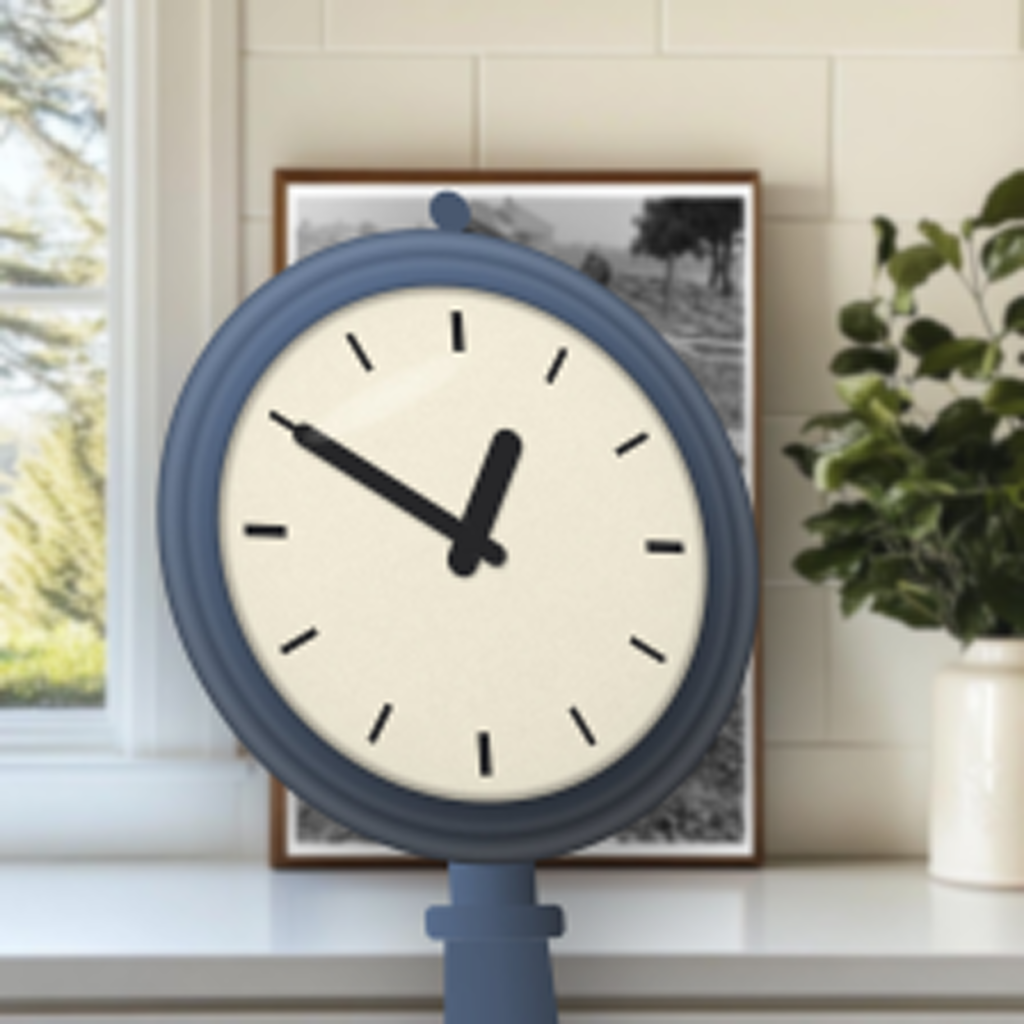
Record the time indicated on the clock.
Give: 12:50
